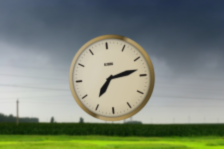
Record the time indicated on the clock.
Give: 7:13
